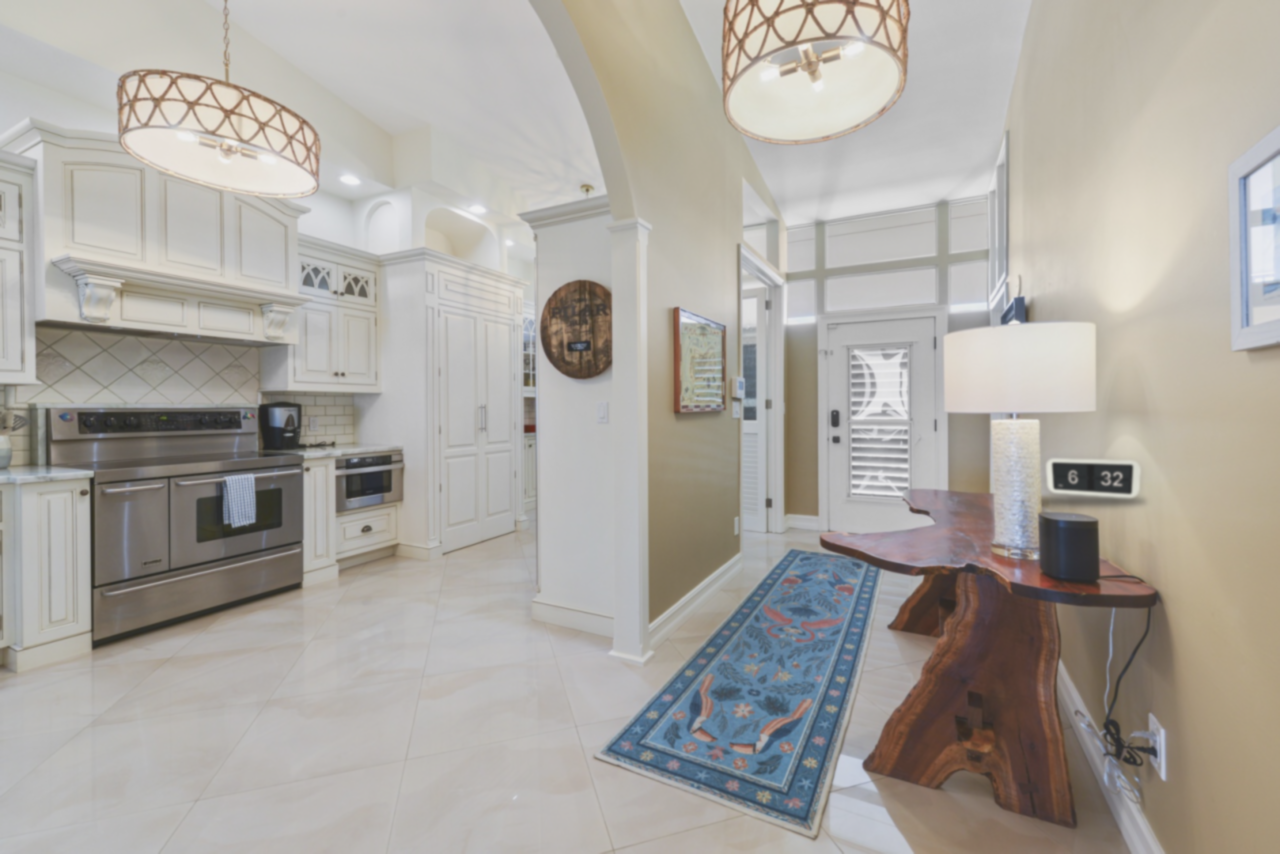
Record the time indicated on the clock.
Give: 6:32
